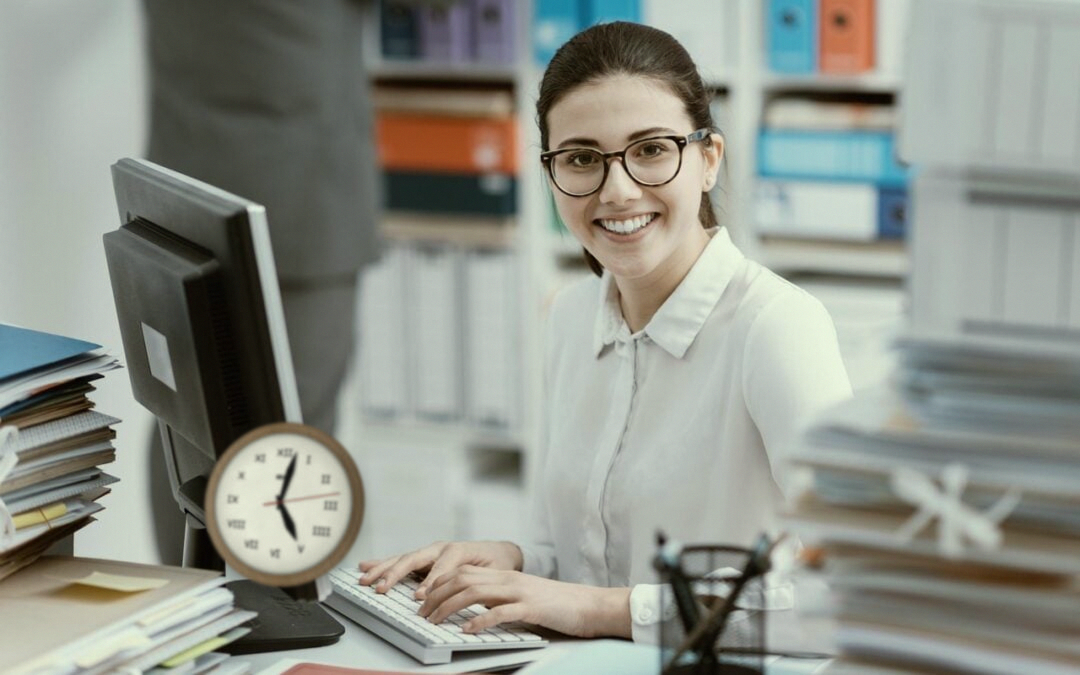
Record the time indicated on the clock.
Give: 5:02:13
